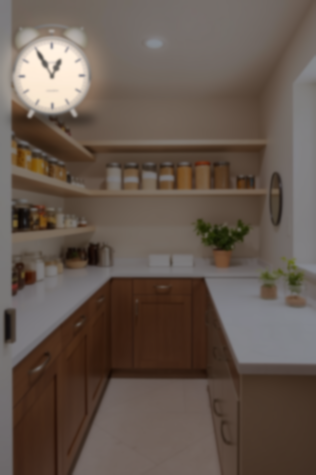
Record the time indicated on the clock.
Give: 12:55
